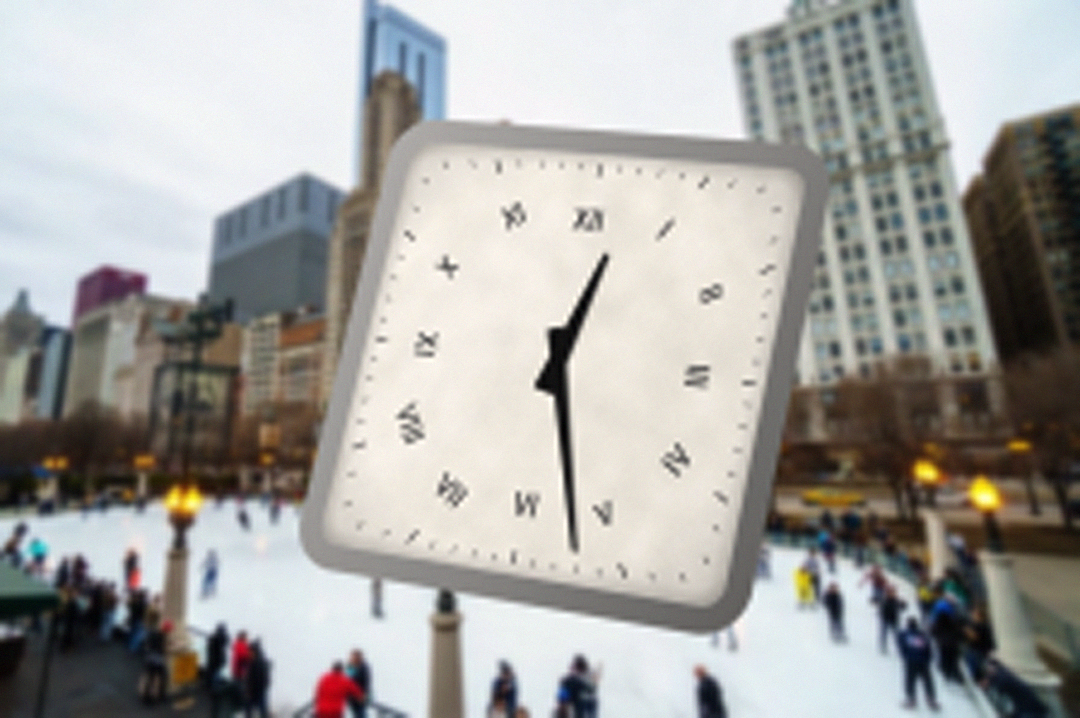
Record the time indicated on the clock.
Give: 12:27
